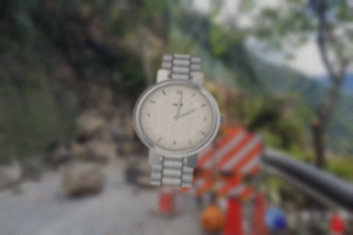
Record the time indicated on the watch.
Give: 2:01
